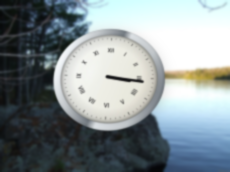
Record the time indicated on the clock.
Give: 3:16
